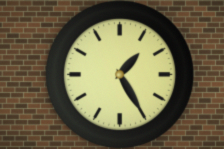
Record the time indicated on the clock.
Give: 1:25
